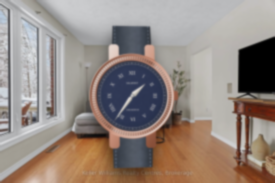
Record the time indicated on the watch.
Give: 1:36
